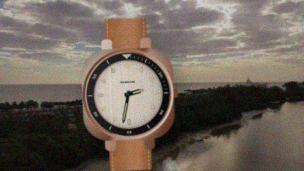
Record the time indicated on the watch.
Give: 2:32
